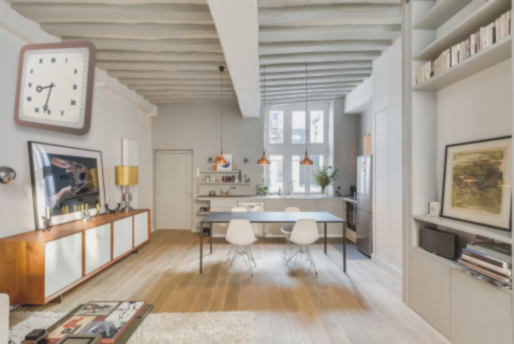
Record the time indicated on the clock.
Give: 8:32
